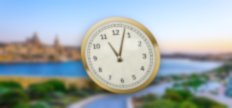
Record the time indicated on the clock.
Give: 11:03
